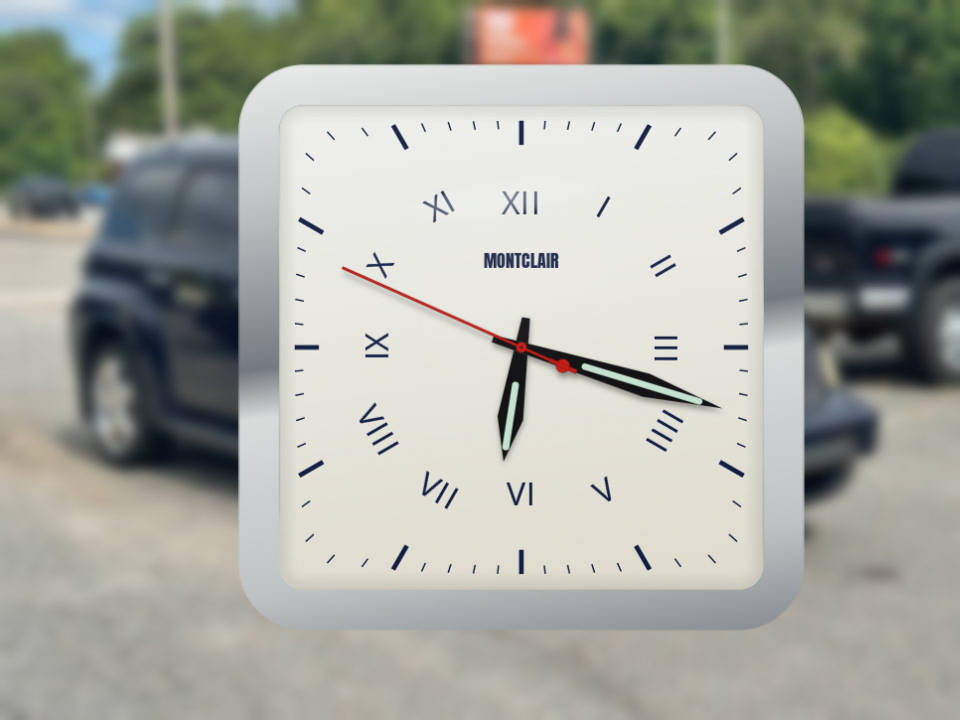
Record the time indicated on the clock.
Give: 6:17:49
